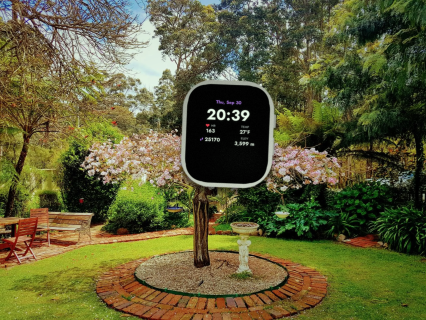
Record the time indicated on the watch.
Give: 20:39
